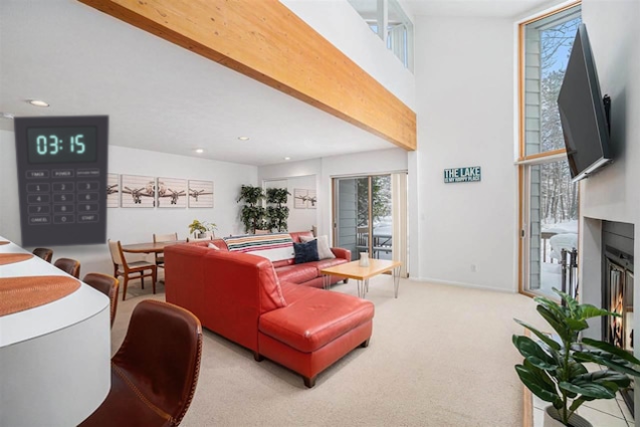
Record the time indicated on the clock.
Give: 3:15
